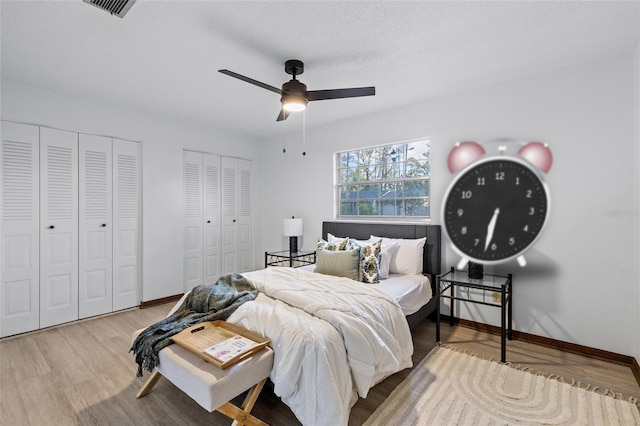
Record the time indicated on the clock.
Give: 6:32
